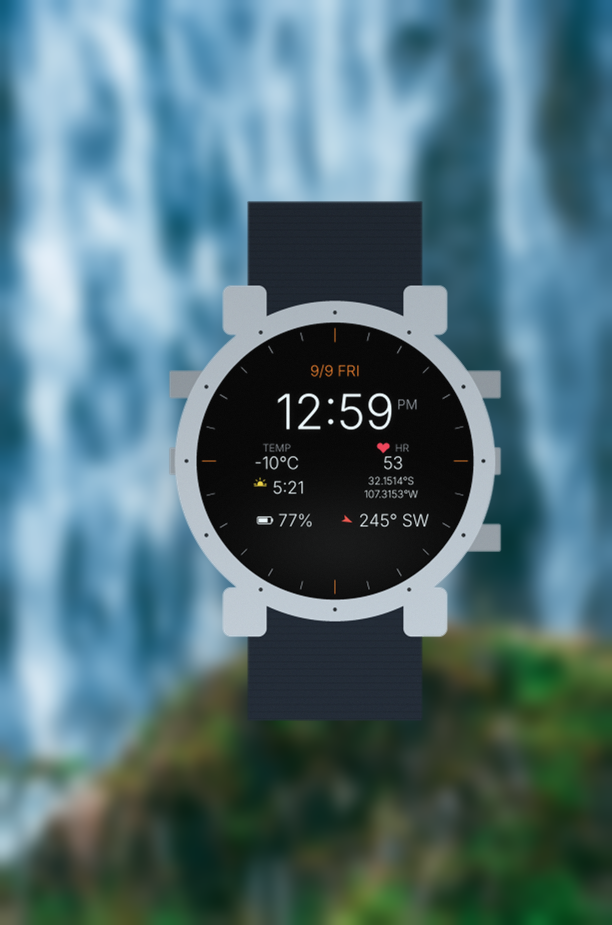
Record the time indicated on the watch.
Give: 12:59
